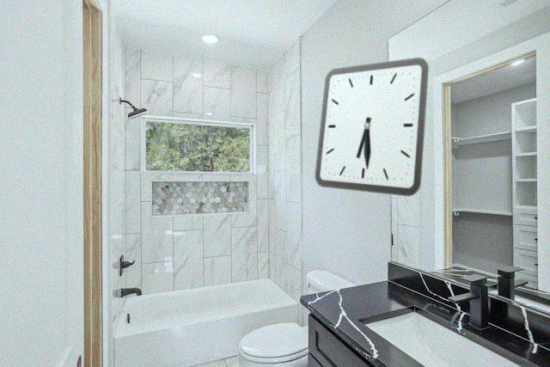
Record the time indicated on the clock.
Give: 6:29
